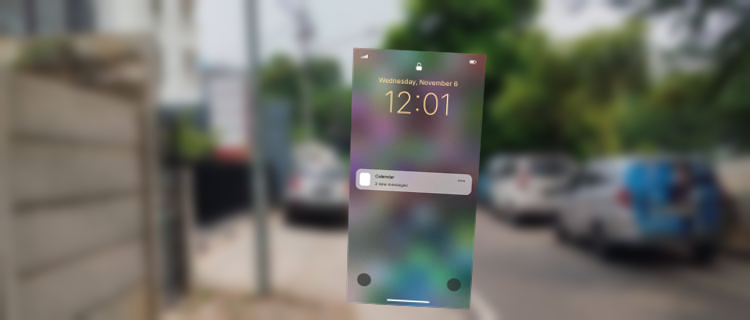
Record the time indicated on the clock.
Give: 12:01
